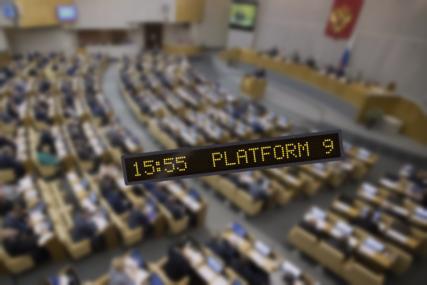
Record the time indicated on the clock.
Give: 15:55
